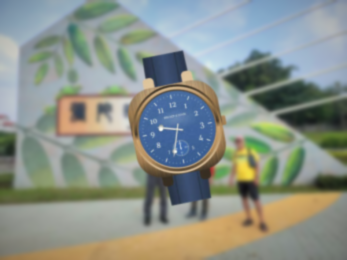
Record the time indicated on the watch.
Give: 9:33
